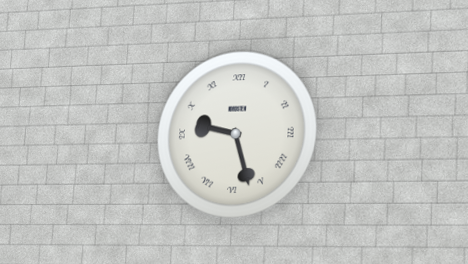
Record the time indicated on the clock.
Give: 9:27
